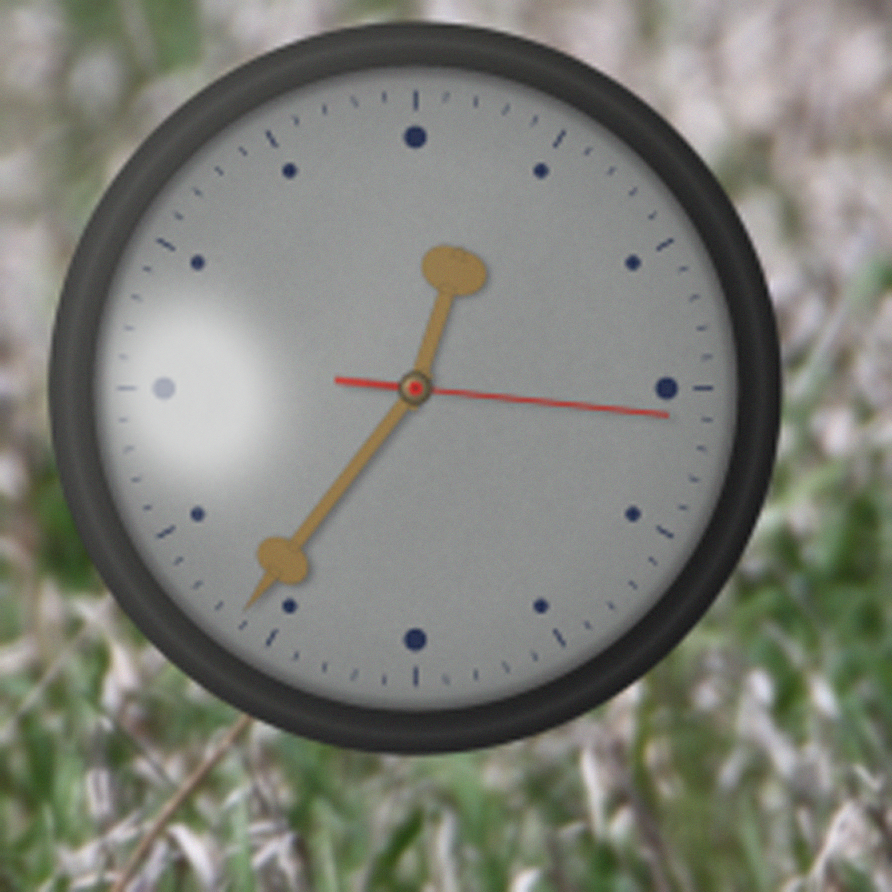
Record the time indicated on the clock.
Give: 12:36:16
